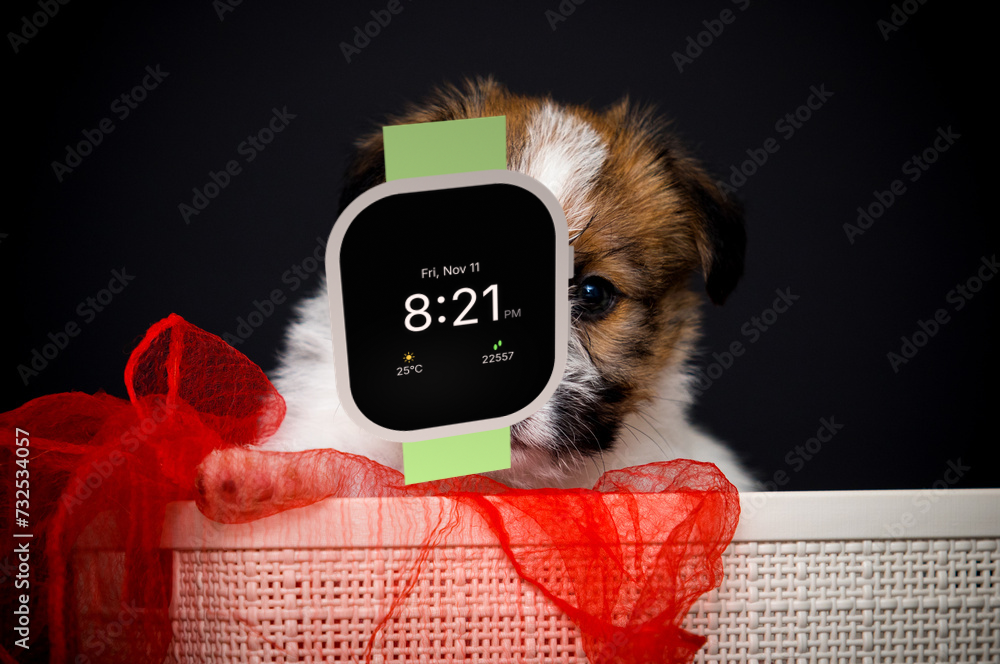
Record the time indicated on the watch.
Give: 8:21
